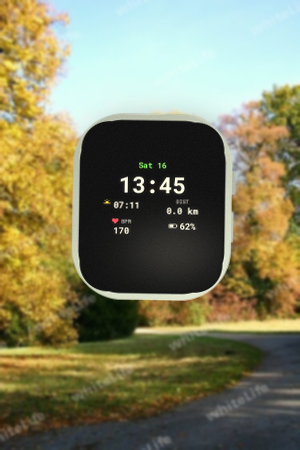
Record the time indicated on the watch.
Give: 13:45
